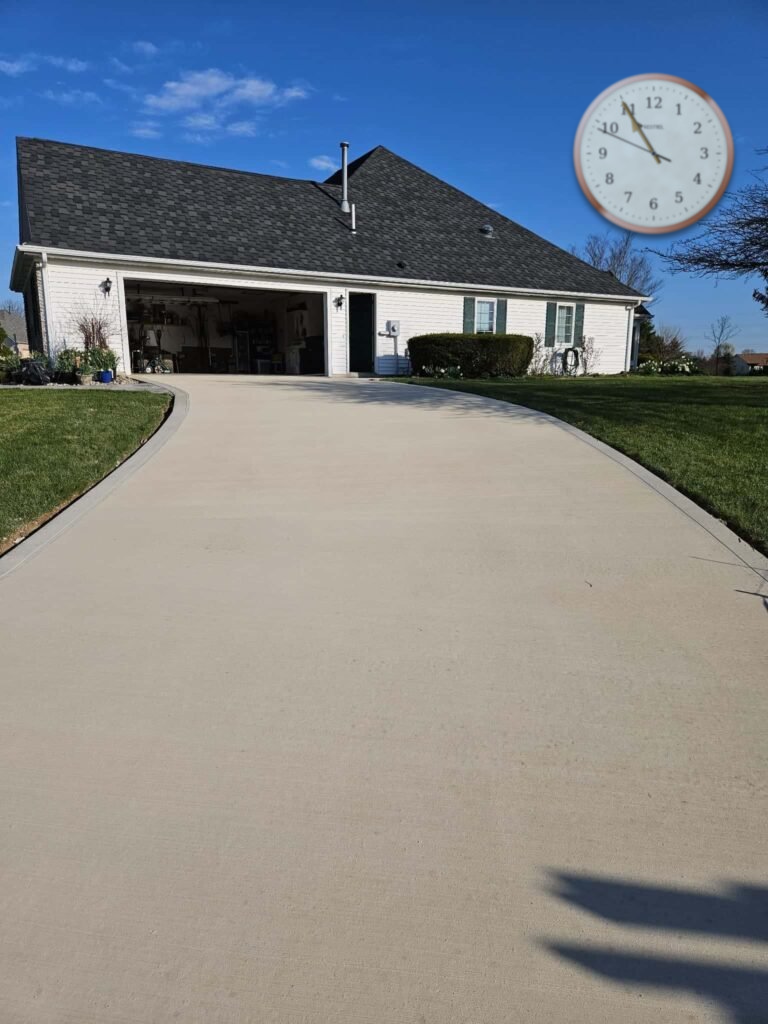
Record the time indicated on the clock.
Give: 10:54:49
